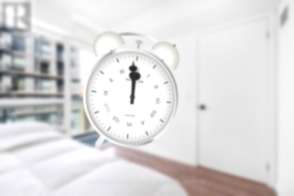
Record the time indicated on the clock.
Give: 11:59
